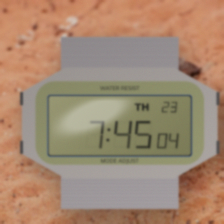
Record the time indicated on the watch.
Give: 7:45:04
